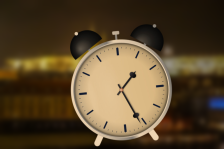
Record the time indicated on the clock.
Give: 1:26
